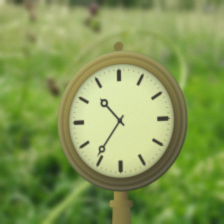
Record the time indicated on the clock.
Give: 10:36
